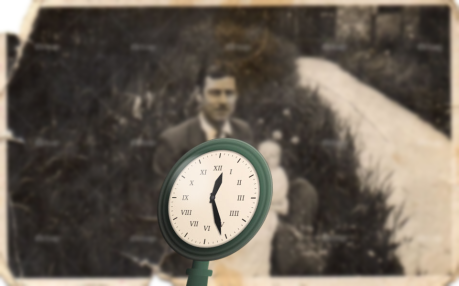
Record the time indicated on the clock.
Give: 12:26
